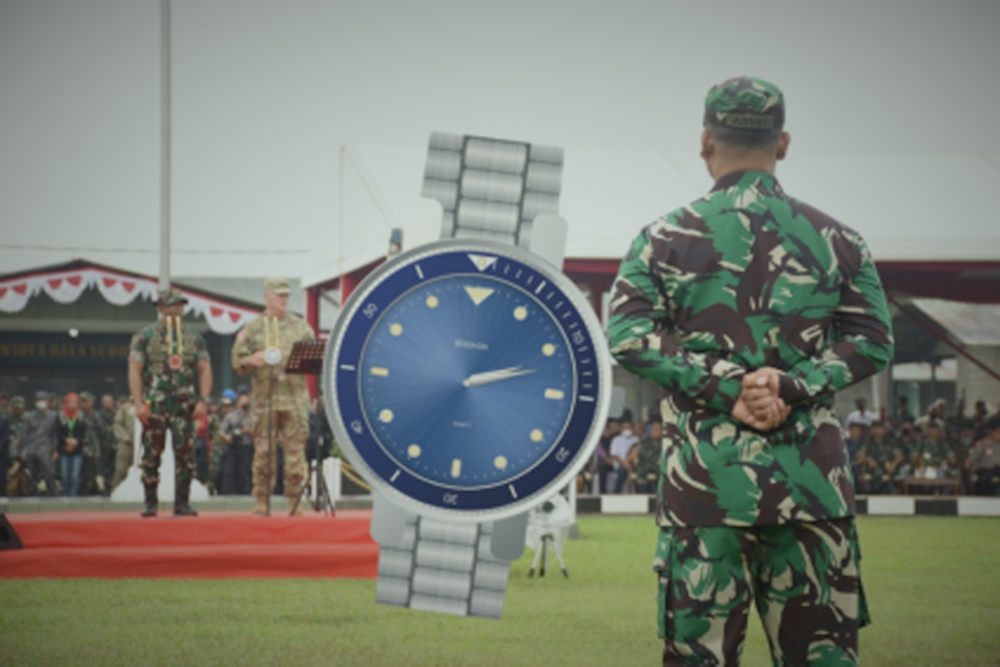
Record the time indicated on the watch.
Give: 2:12
